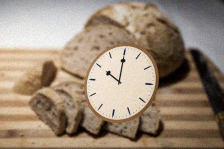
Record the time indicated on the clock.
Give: 10:00
